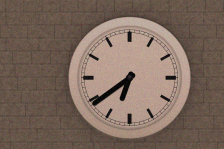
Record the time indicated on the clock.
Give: 6:39
